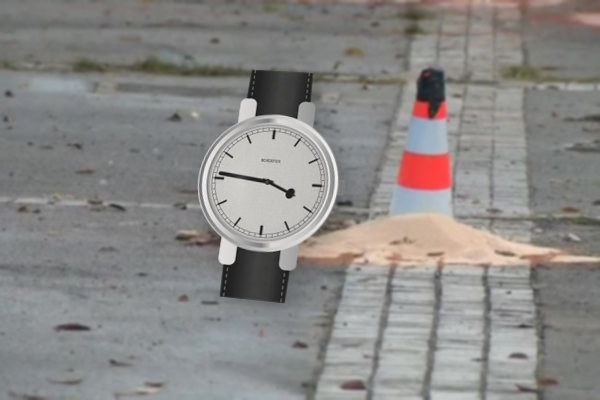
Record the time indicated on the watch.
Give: 3:46
